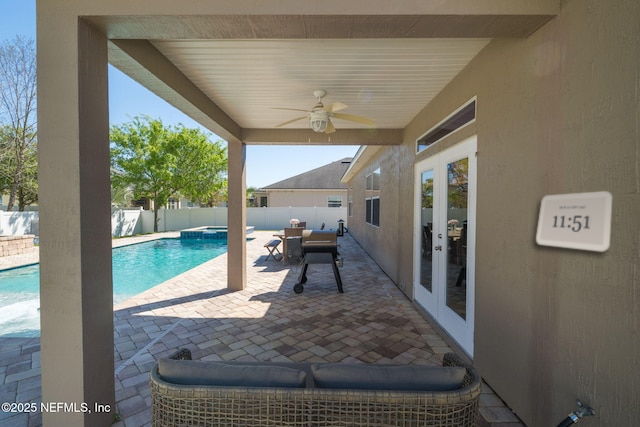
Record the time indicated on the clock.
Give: 11:51
